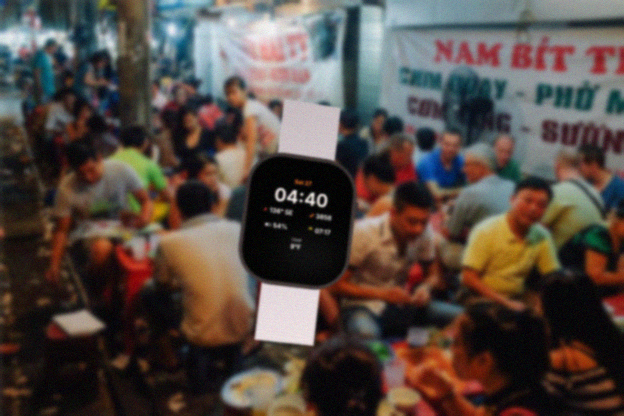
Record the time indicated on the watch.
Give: 4:40
